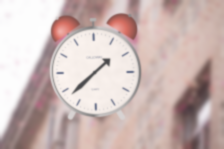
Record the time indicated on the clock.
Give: 1:38
